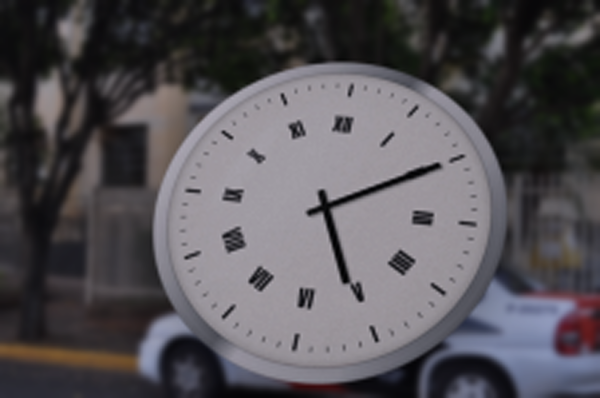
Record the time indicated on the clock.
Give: 5:10
